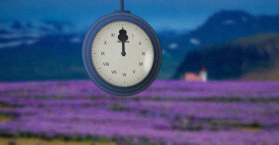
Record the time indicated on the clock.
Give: 12:00
